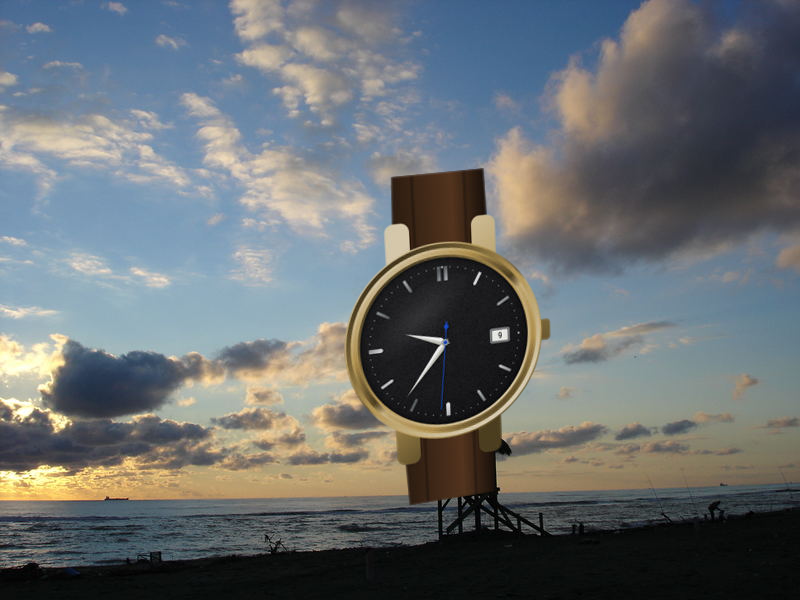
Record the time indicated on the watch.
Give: 9:36:31
